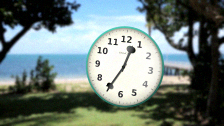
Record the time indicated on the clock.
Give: 12:35
